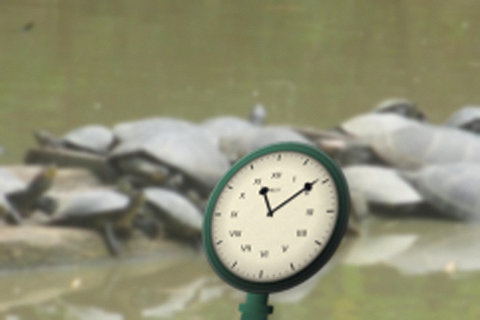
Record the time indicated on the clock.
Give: 11:09
